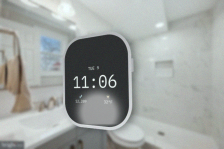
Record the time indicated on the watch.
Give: 11:06
